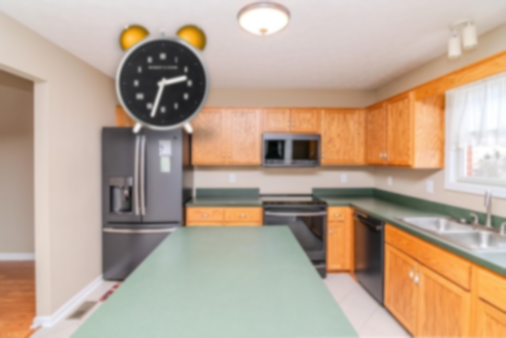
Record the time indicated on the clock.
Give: 2:33
